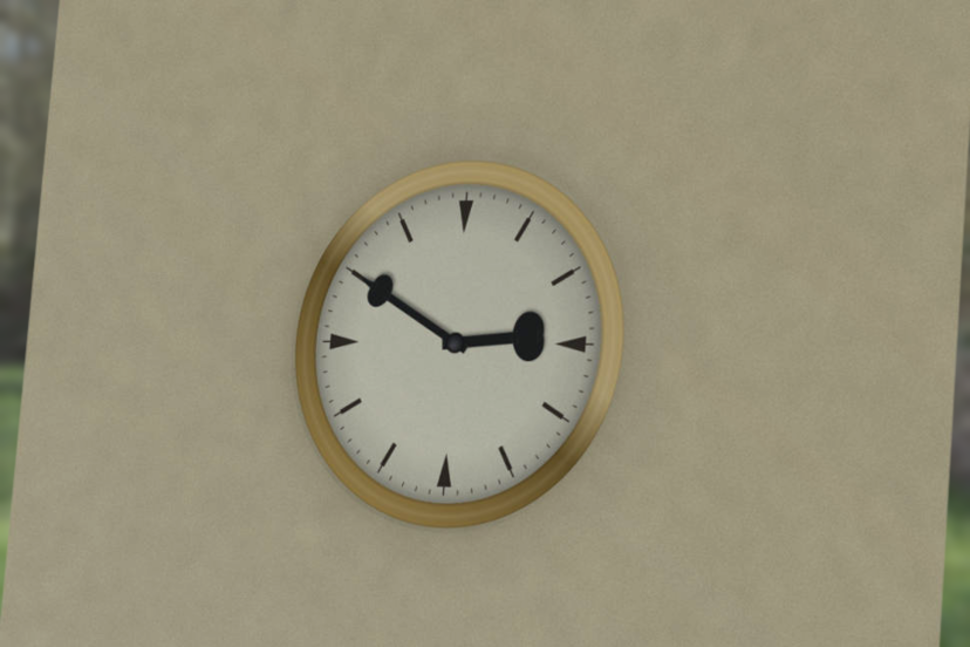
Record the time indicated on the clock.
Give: 2:50
